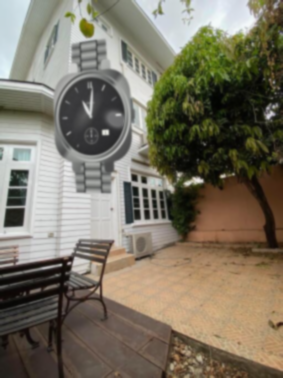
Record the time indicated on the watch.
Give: 11:01
